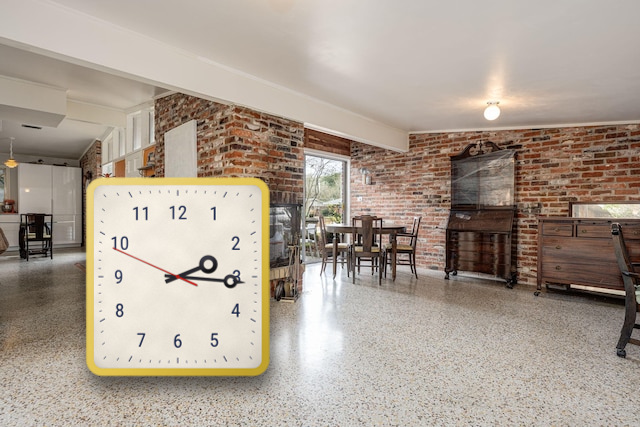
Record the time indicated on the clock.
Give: 2:15:49
